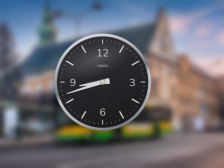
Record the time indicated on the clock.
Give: 8:42
